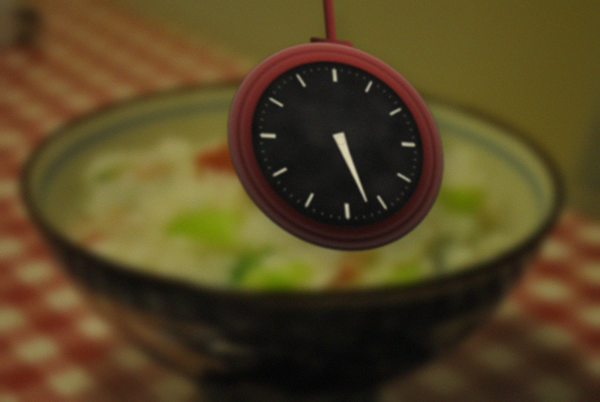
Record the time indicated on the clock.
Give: 5:27
